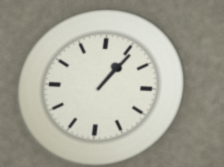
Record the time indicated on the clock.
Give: 1:06
